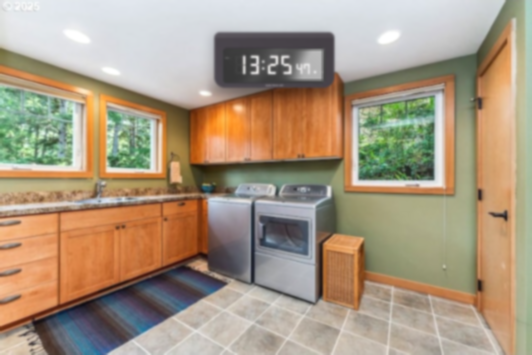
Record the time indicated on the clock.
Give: 13:25
